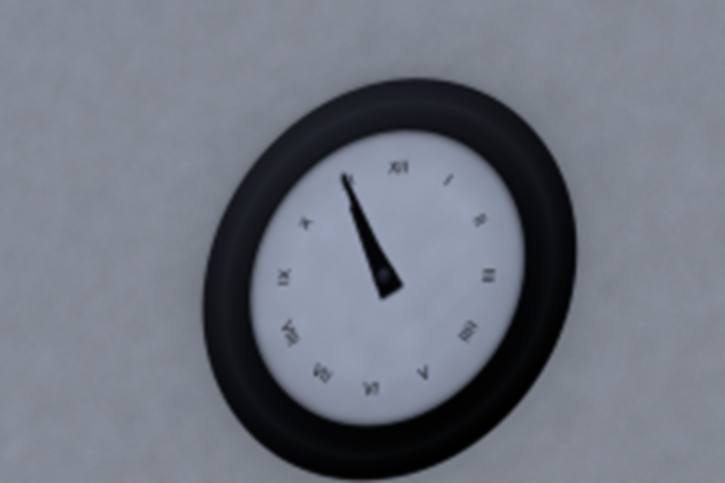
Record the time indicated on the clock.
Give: 10:55
